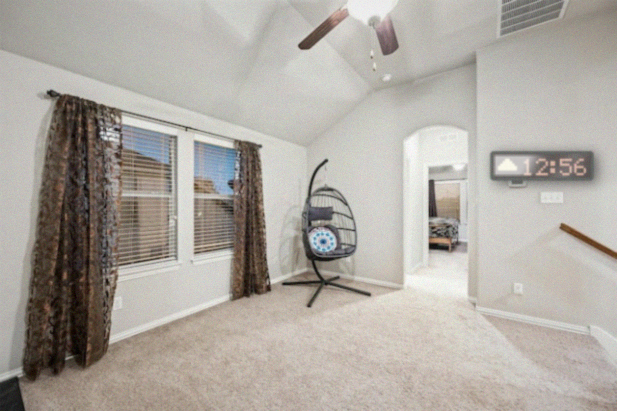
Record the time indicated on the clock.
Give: 12:56
